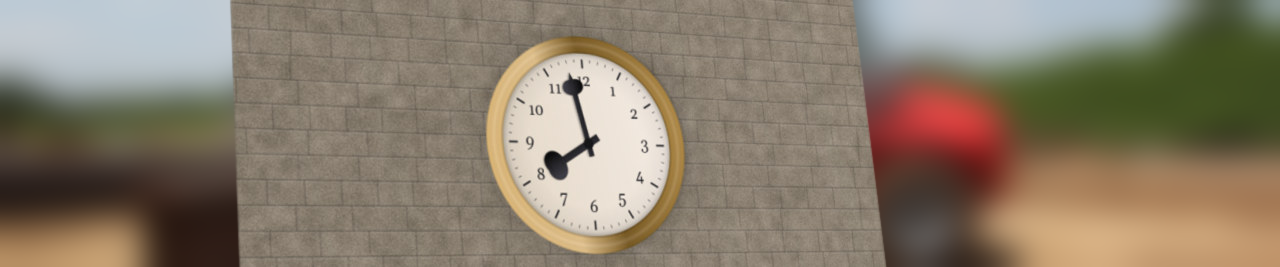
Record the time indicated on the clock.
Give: 7:58
